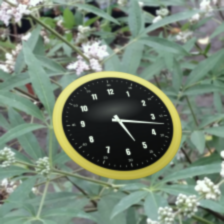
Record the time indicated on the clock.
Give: 5:17
